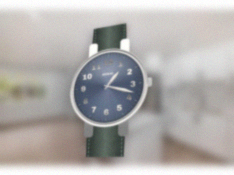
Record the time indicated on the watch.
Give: 1:18
